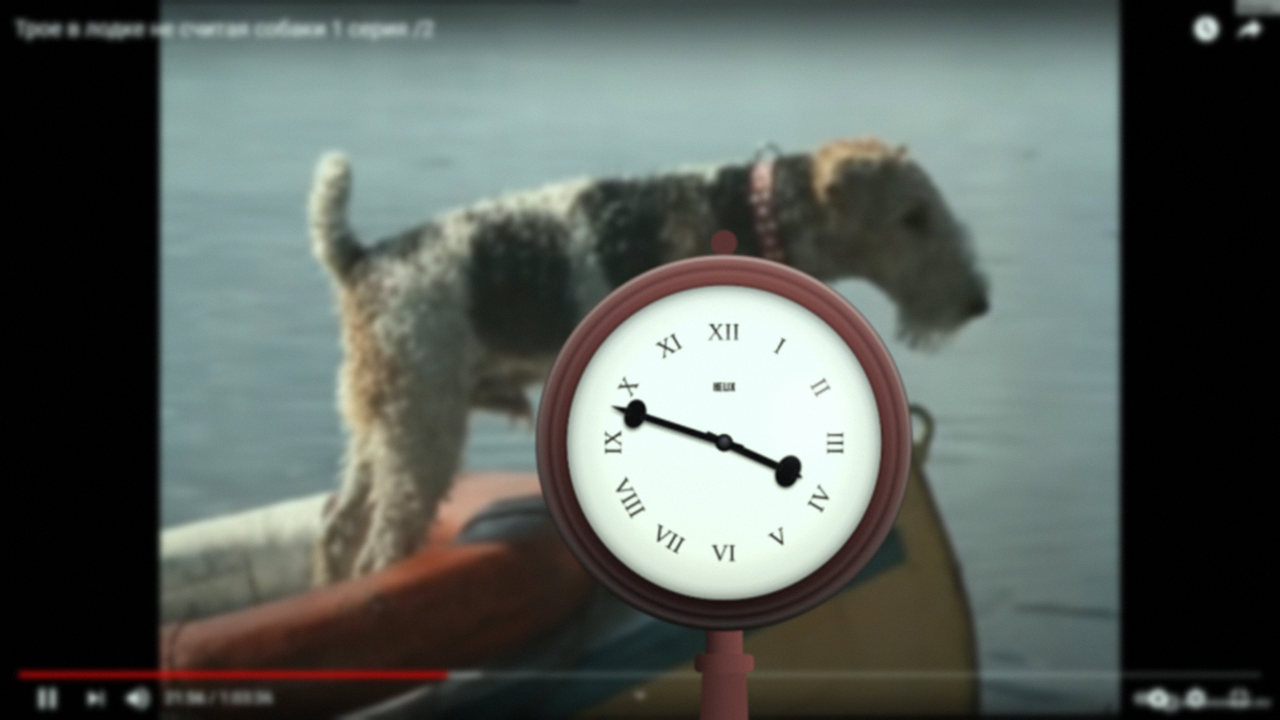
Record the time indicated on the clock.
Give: 3:48
